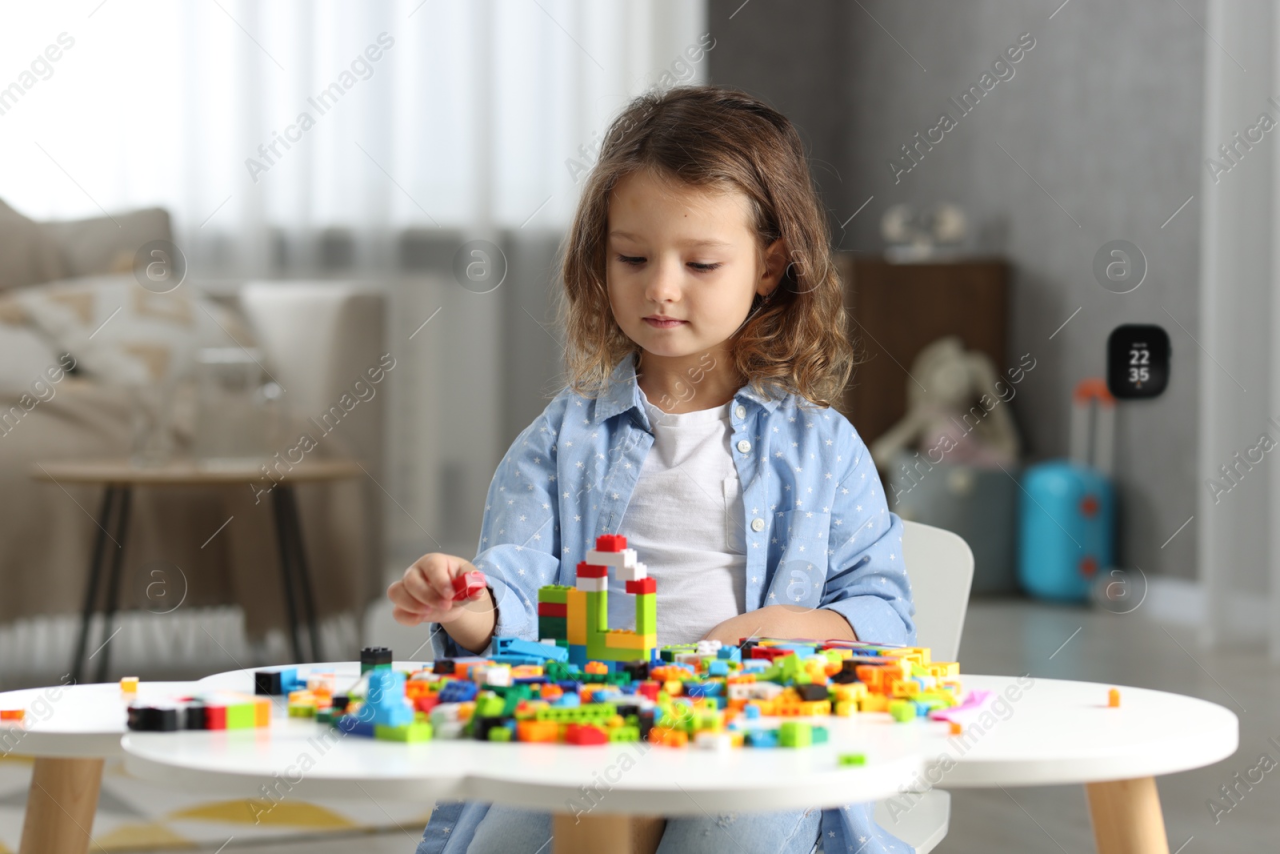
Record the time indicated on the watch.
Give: 22:35
